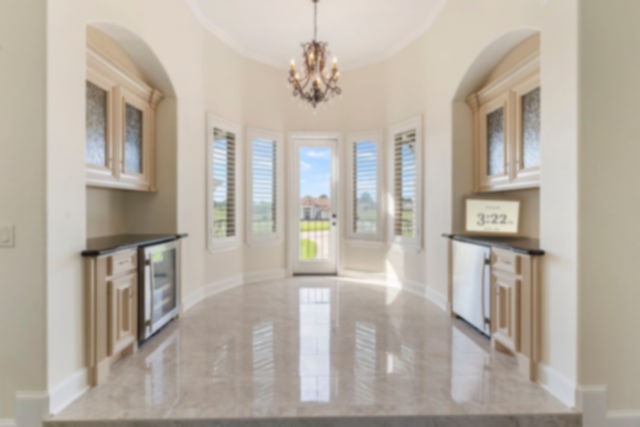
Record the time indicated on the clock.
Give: 3:22
